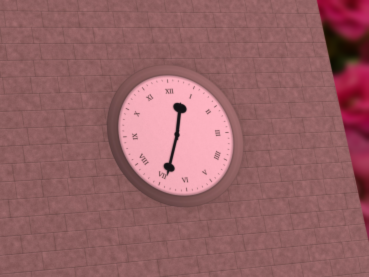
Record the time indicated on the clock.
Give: 12:34
